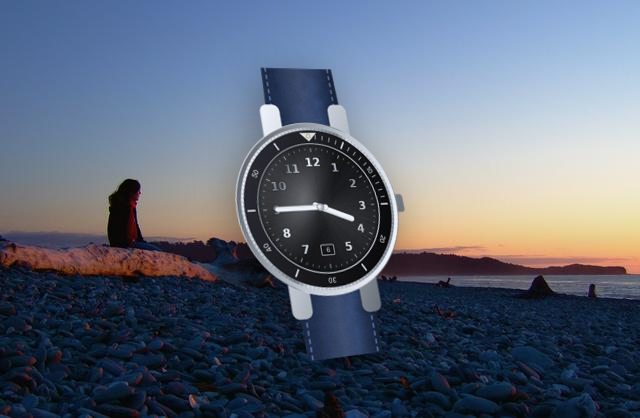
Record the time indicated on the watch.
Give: 3:45
